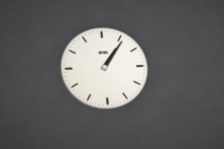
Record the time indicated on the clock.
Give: 1:06
